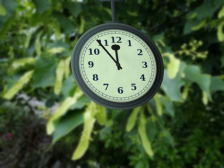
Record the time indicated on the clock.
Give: 11:54
